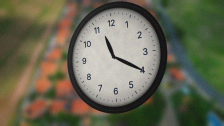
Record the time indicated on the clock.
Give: 11:20
